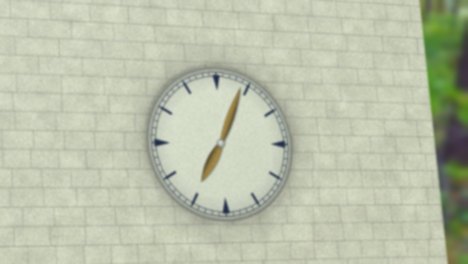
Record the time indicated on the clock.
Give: 7:04
